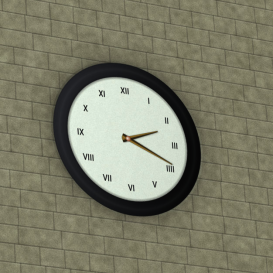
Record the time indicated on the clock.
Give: 2:19
